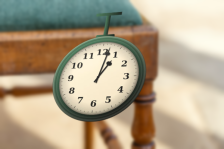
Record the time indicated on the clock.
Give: 1:02
